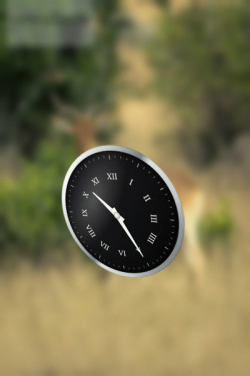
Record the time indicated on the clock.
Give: 10:25
